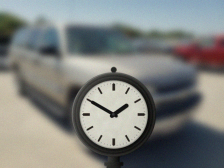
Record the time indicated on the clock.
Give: 1:50
